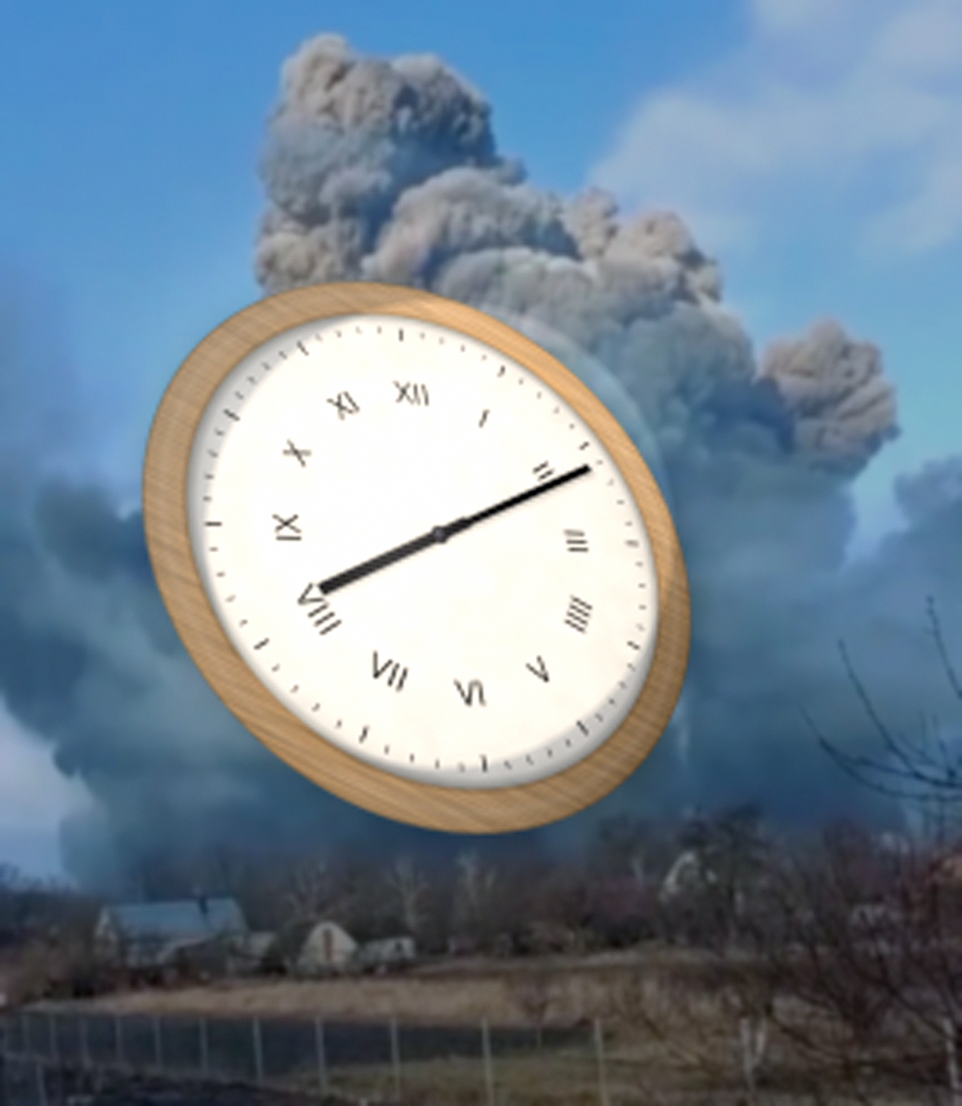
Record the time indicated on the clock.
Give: 8:11
